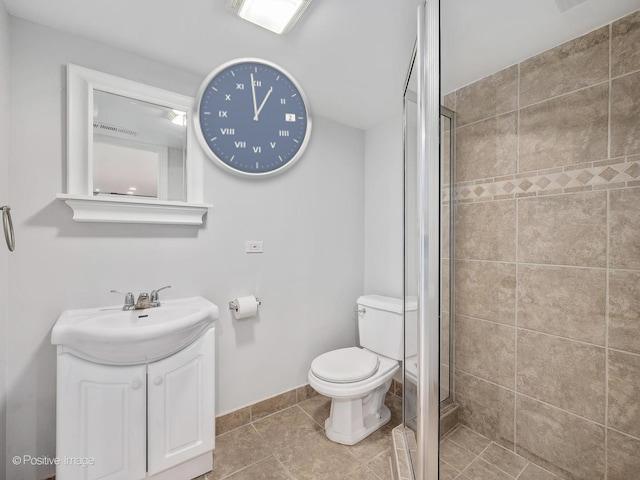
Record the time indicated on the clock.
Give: 12:59
